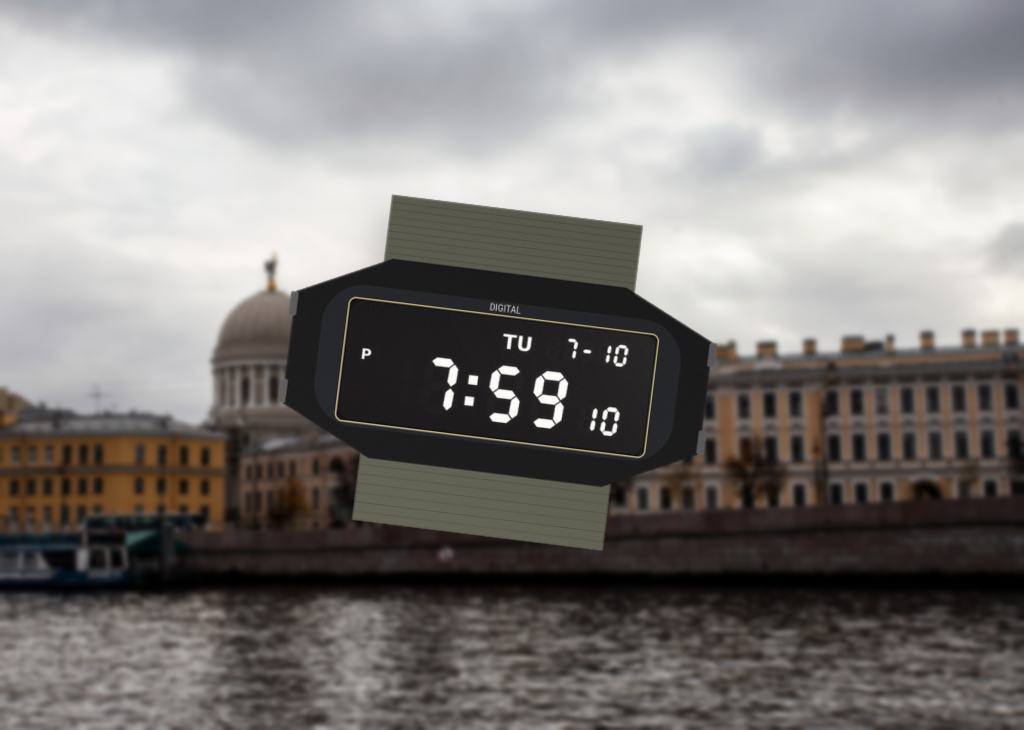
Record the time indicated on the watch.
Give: 7:59:10
